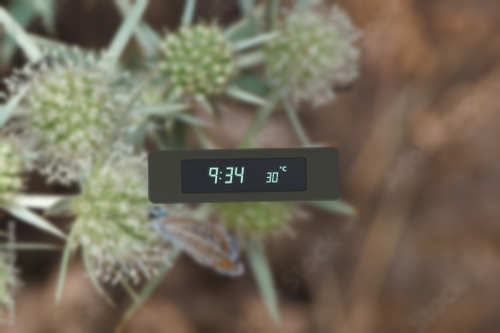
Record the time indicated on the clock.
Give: 9:34
